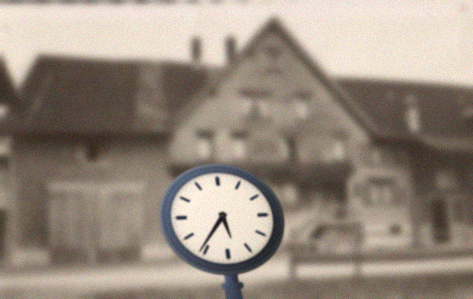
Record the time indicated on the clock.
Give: 5:36
